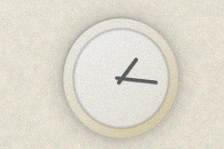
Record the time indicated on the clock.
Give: 1:16
